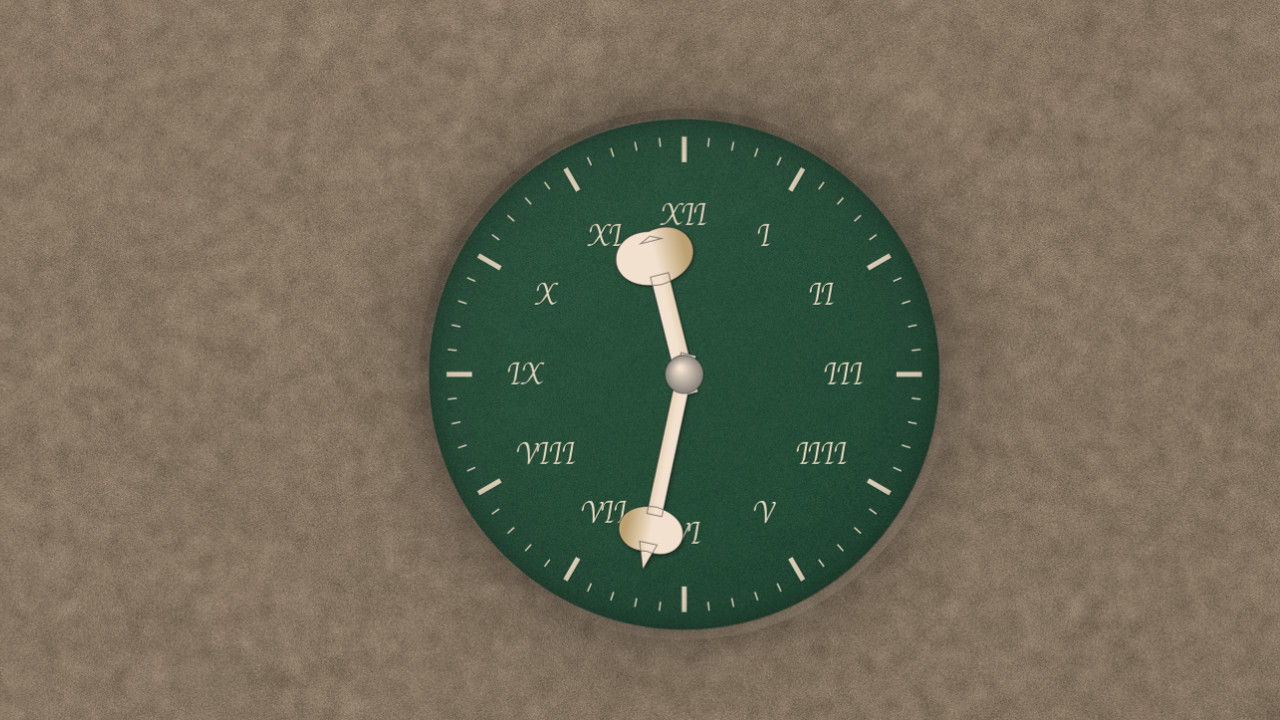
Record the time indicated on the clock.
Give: 11:32
